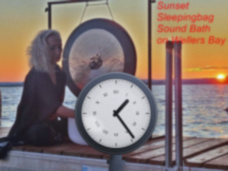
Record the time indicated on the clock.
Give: 1:24
